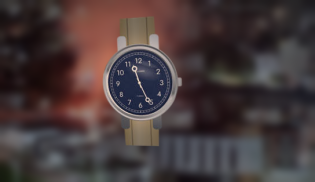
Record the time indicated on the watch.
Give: 11:26
